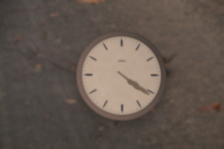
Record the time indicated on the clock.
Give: 4:21
